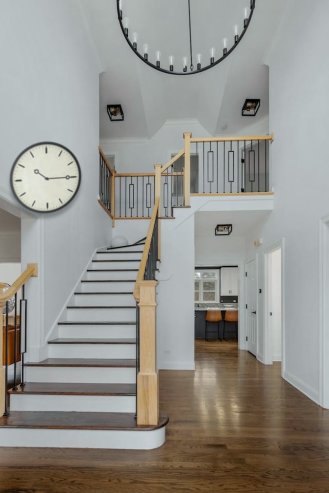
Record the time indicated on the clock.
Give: 10:15
